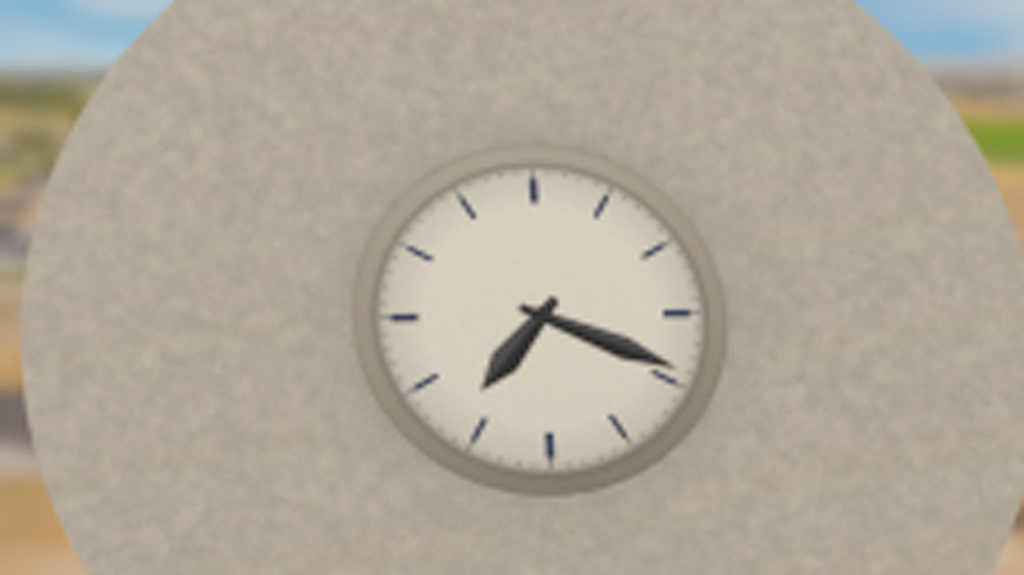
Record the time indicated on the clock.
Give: 7:19
